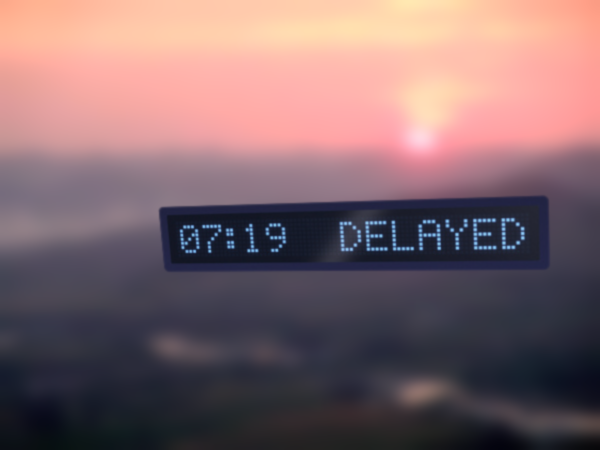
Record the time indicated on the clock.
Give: 7:19
